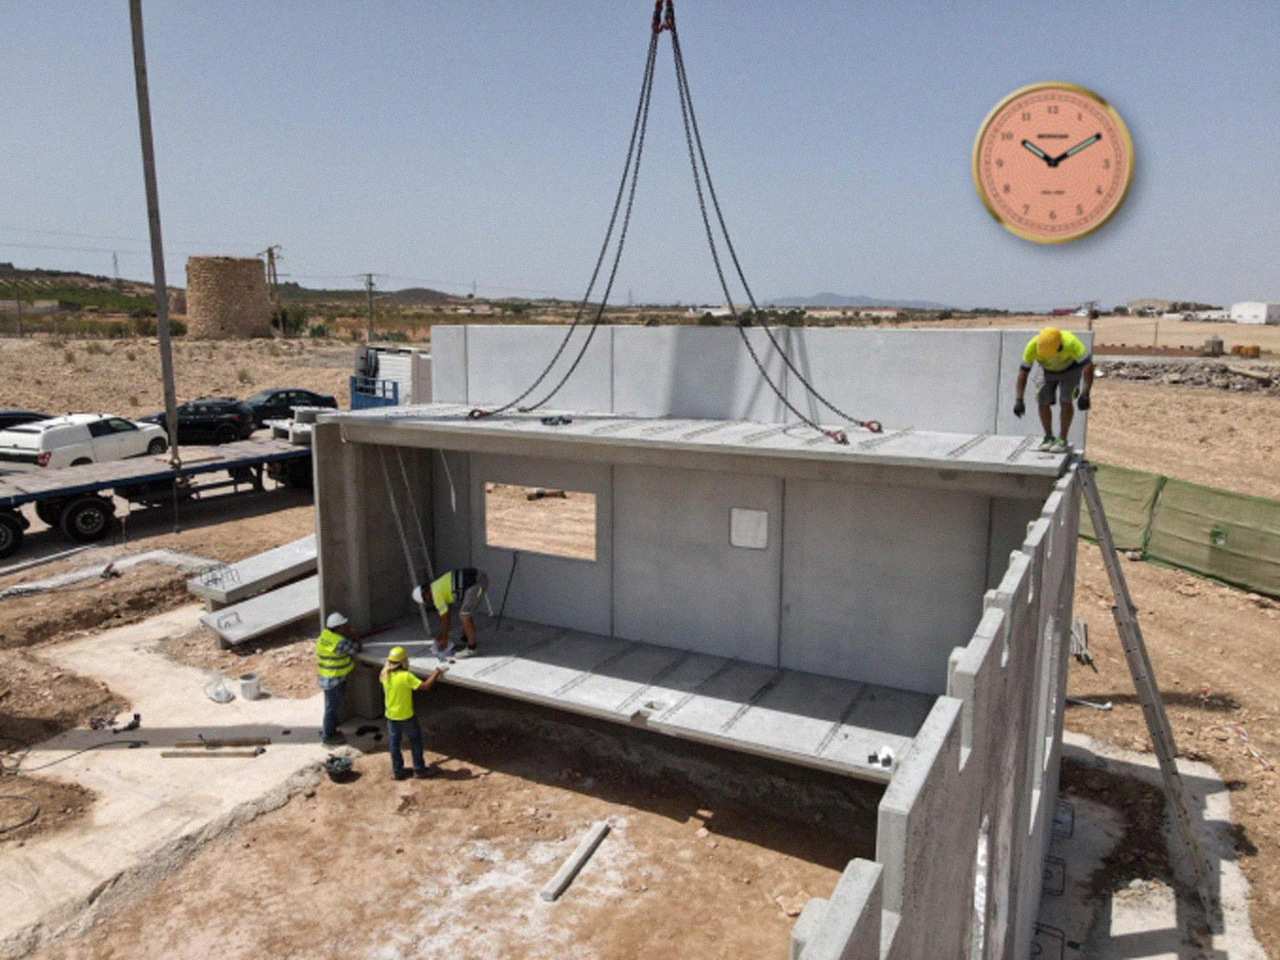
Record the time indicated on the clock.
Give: 10:10
